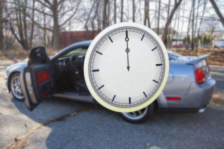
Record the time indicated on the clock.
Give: 12:00
